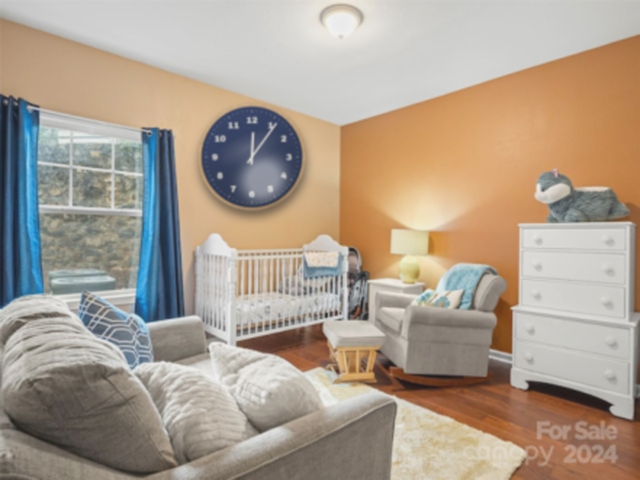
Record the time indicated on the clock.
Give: 12:06
